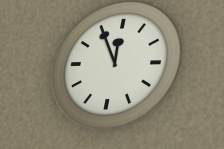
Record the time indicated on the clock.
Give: 11:55
